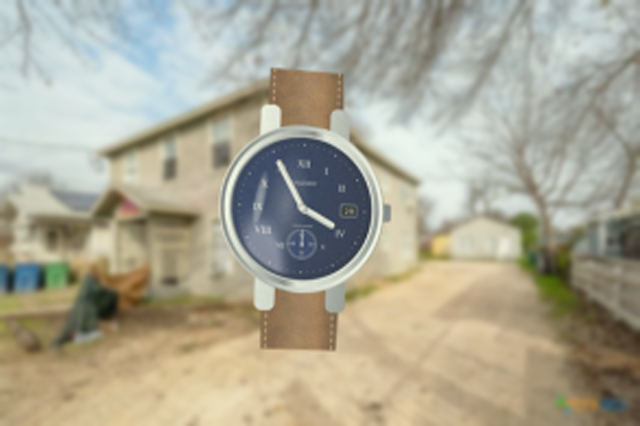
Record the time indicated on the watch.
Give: 3:55
